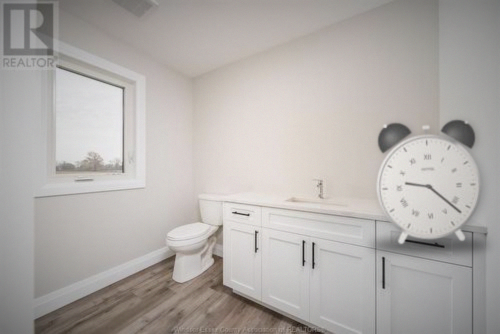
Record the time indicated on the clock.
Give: 9:22
